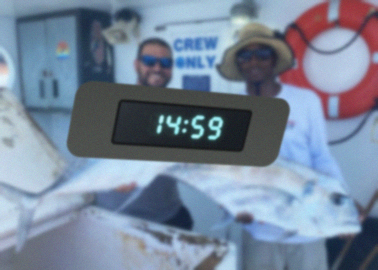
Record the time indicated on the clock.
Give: 14:59
